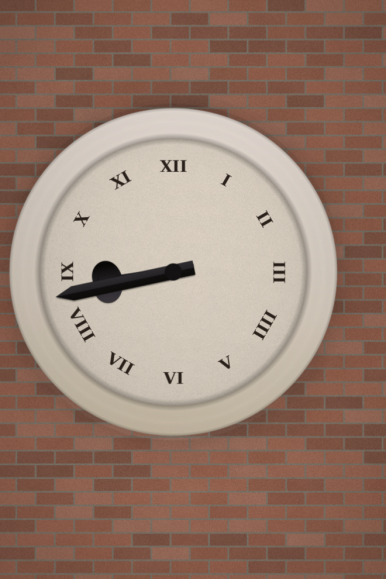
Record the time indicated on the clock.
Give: 8:43
